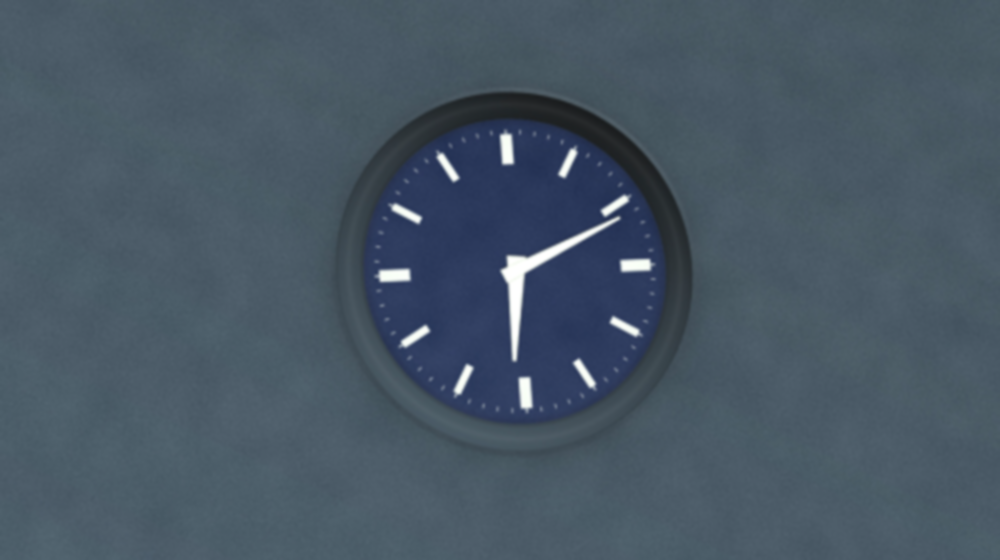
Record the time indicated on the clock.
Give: 6:11
